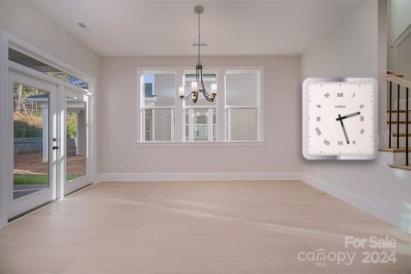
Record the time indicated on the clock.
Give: 2:27
